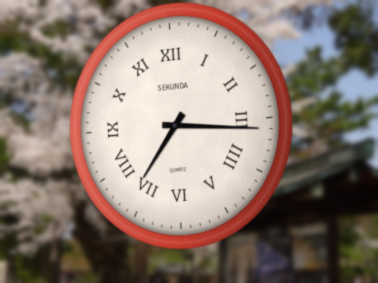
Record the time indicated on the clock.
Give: 7:16
